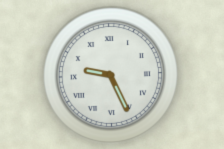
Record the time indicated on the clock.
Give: 9:26
